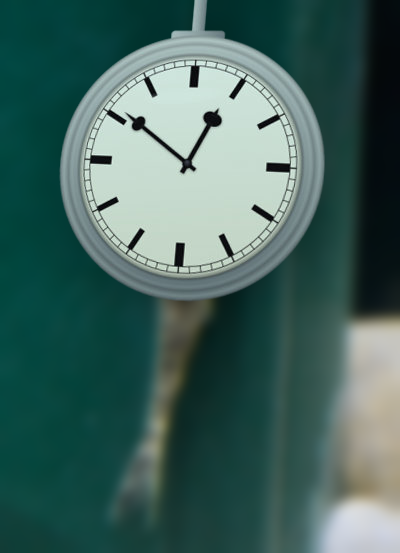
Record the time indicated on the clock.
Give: 12:51
